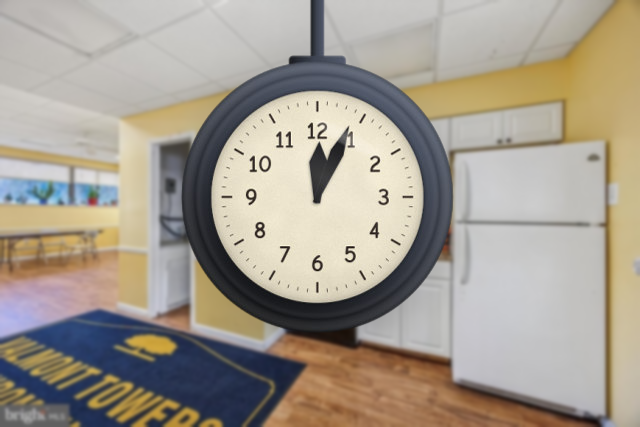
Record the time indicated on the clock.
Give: 12:04
